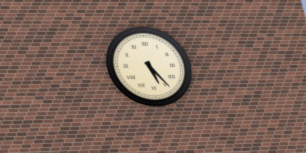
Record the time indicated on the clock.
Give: 5:24
